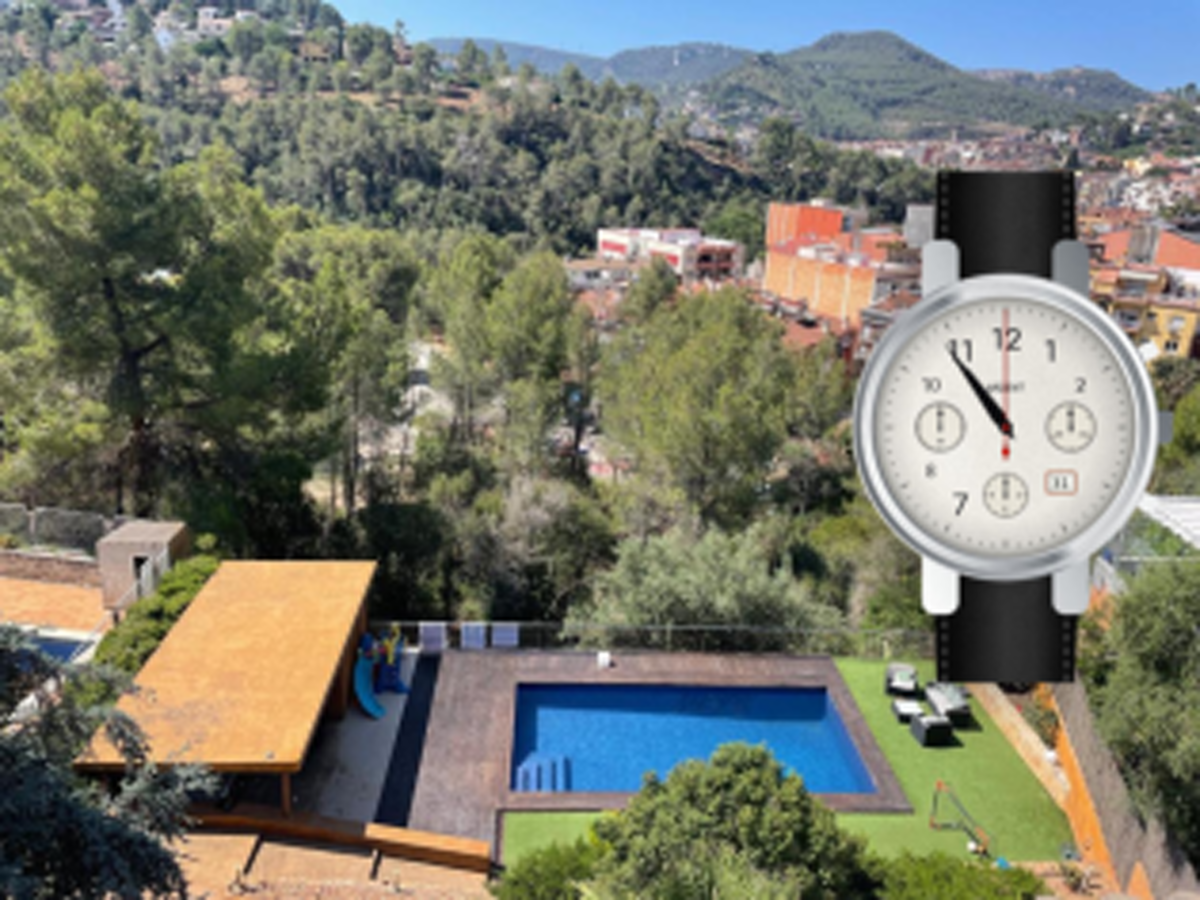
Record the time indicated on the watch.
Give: 10:54
